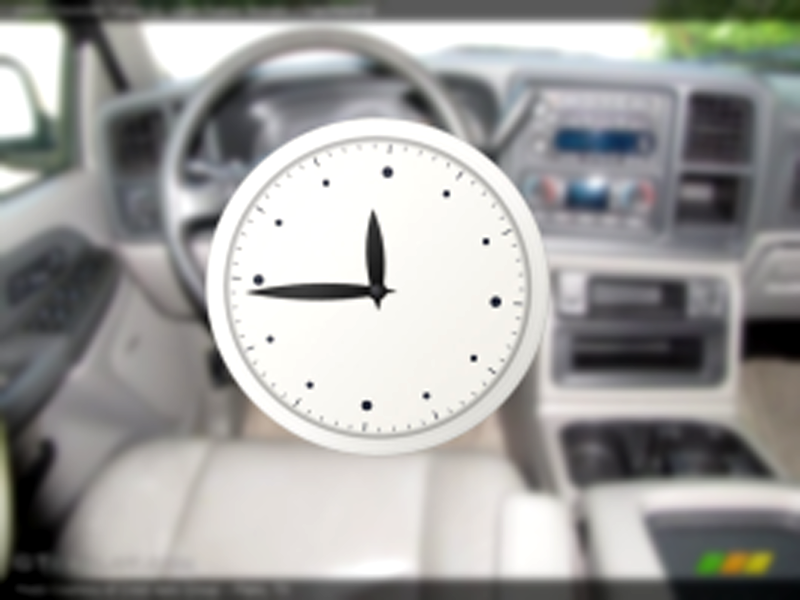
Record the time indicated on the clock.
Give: 11:44
